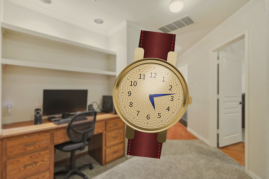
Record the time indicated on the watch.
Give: 5:13
